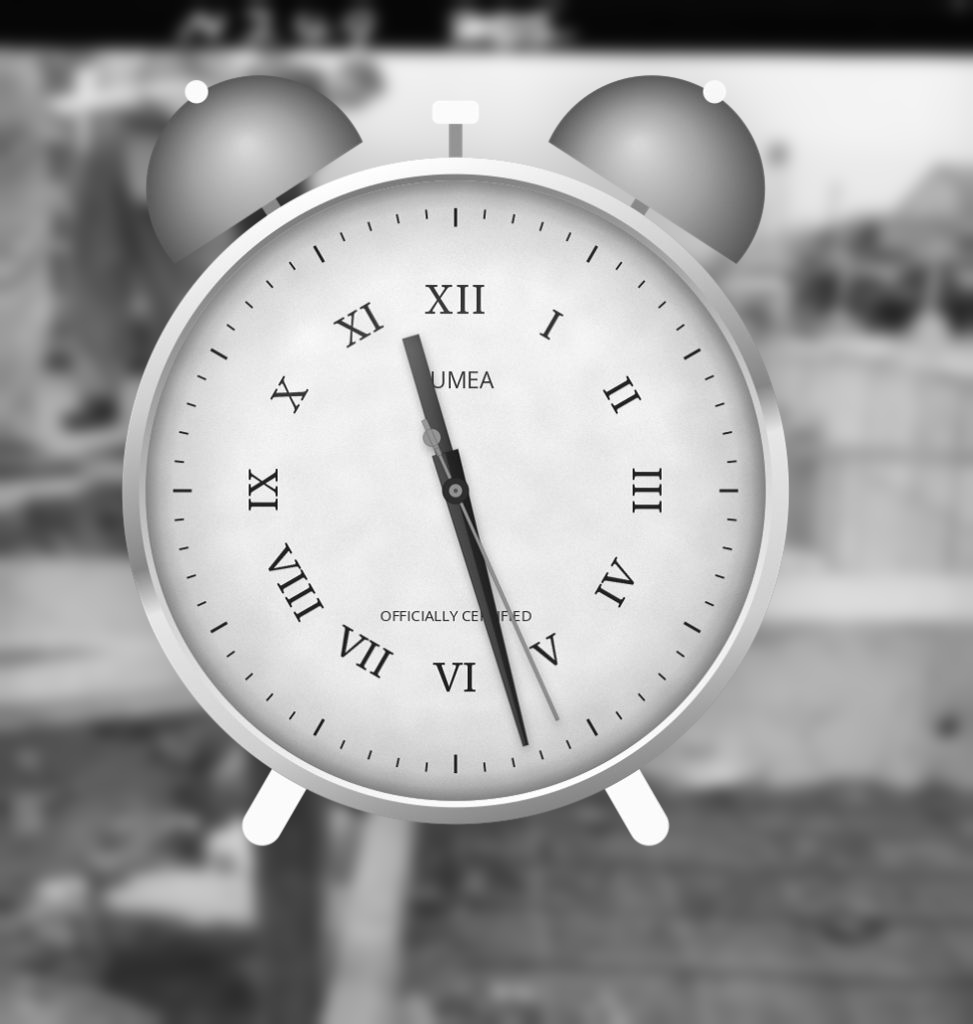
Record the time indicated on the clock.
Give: 11:27:26
